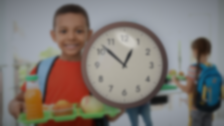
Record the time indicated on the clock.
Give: 12:52
